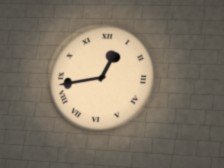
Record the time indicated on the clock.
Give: 12:43
